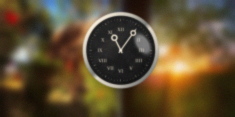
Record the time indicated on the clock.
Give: 11:06
